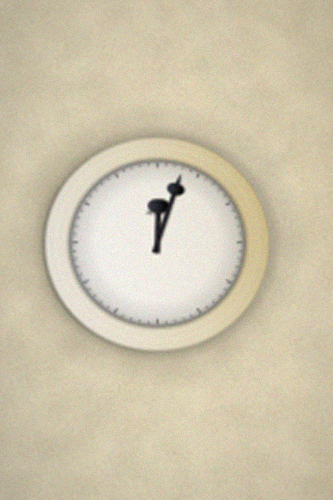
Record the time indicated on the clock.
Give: 12:03
